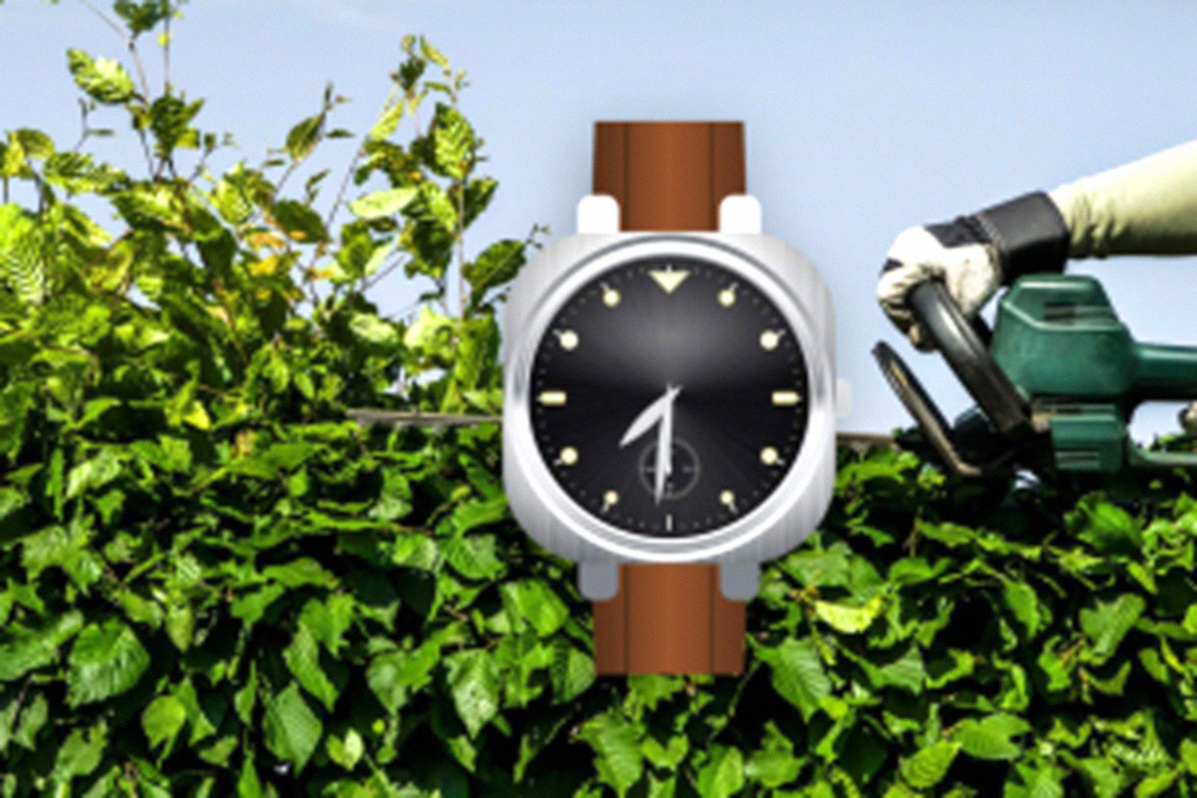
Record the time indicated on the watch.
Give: 7:31
